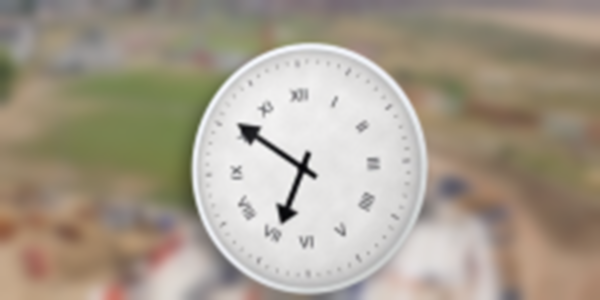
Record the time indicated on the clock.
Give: 6:51
